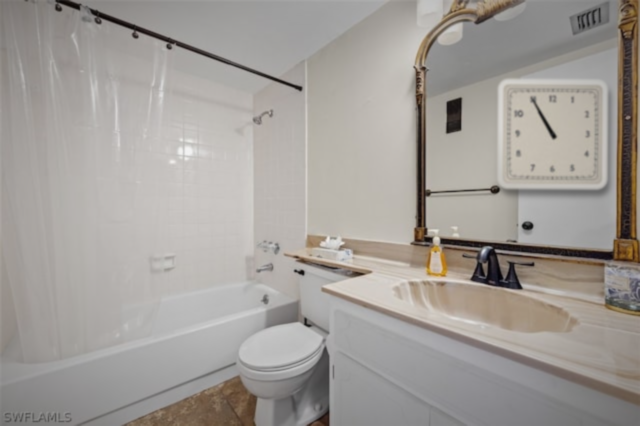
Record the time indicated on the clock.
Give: 10:55
